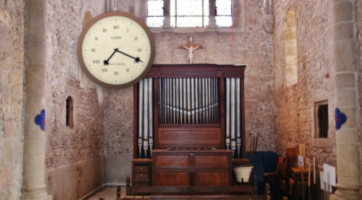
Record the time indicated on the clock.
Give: 7:19
